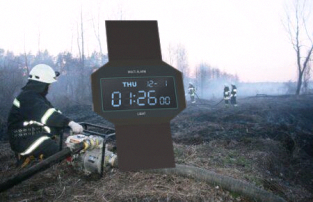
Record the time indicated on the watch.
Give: 1:26:00
